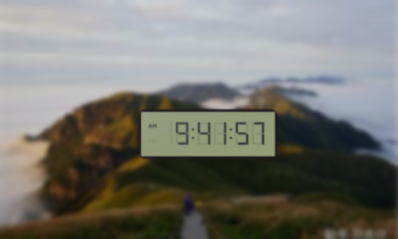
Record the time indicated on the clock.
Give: 9:41:57
